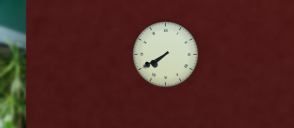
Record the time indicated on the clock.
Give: 7:40
